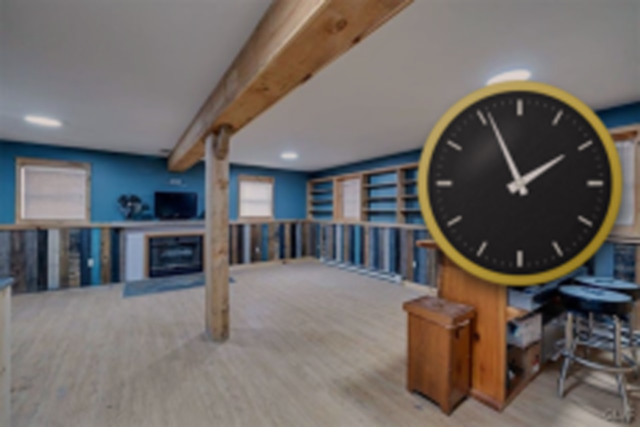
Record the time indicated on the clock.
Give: 1:56
